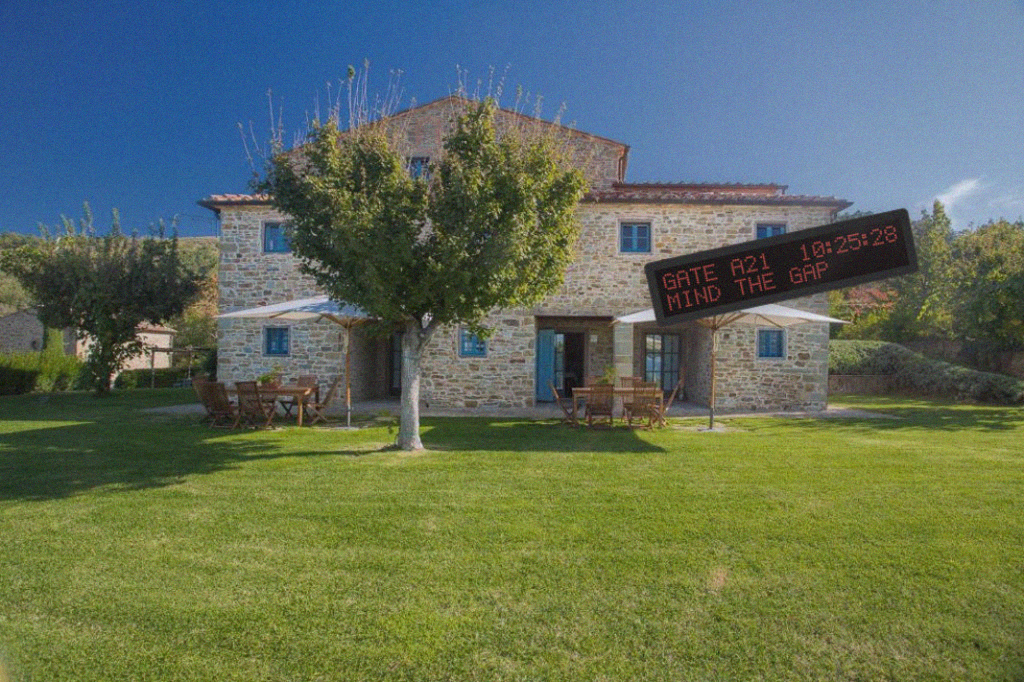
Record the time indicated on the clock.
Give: 10:25:28
